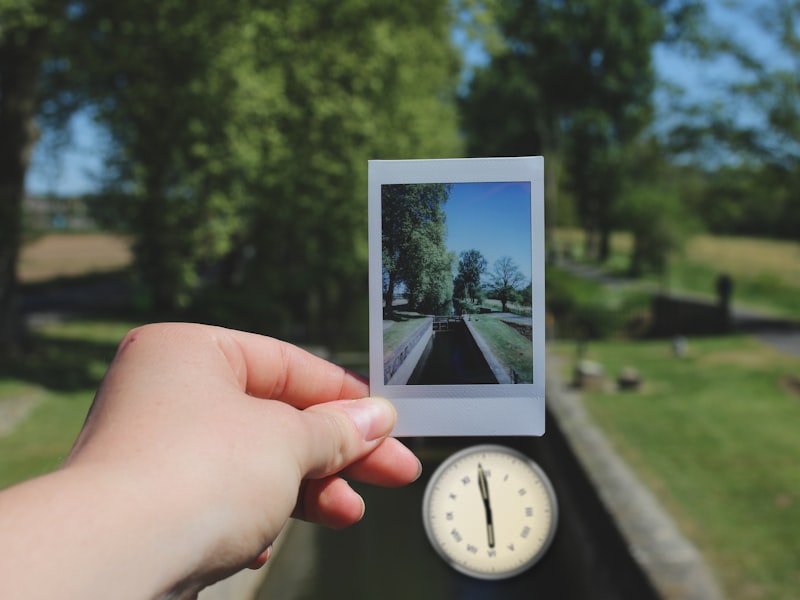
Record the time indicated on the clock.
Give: 5:59
